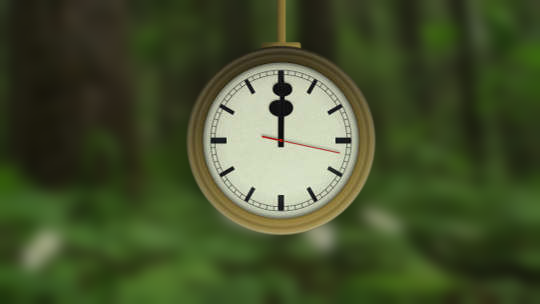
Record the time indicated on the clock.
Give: 12:00:17
